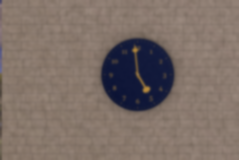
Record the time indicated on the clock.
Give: 4:59
